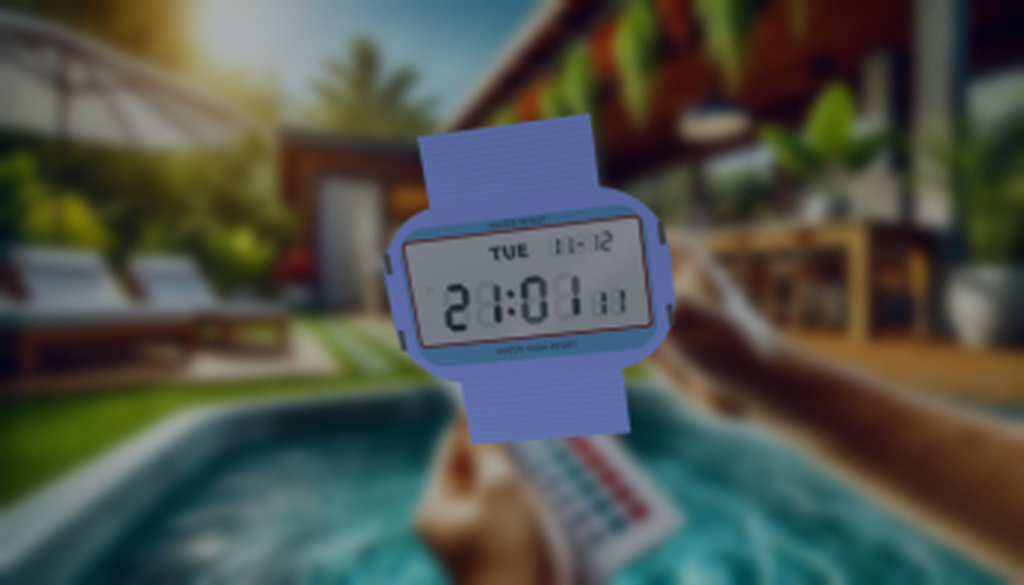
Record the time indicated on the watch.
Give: 21:01:11
